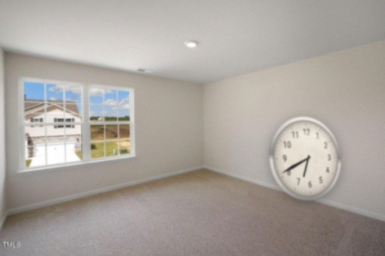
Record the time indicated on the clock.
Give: 6:41
